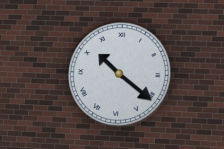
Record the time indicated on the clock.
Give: 10:21
